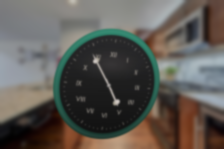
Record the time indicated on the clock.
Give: 4:54
